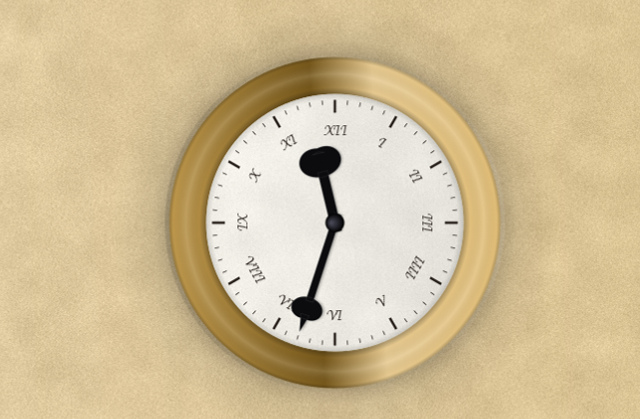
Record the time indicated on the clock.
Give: 11:33
